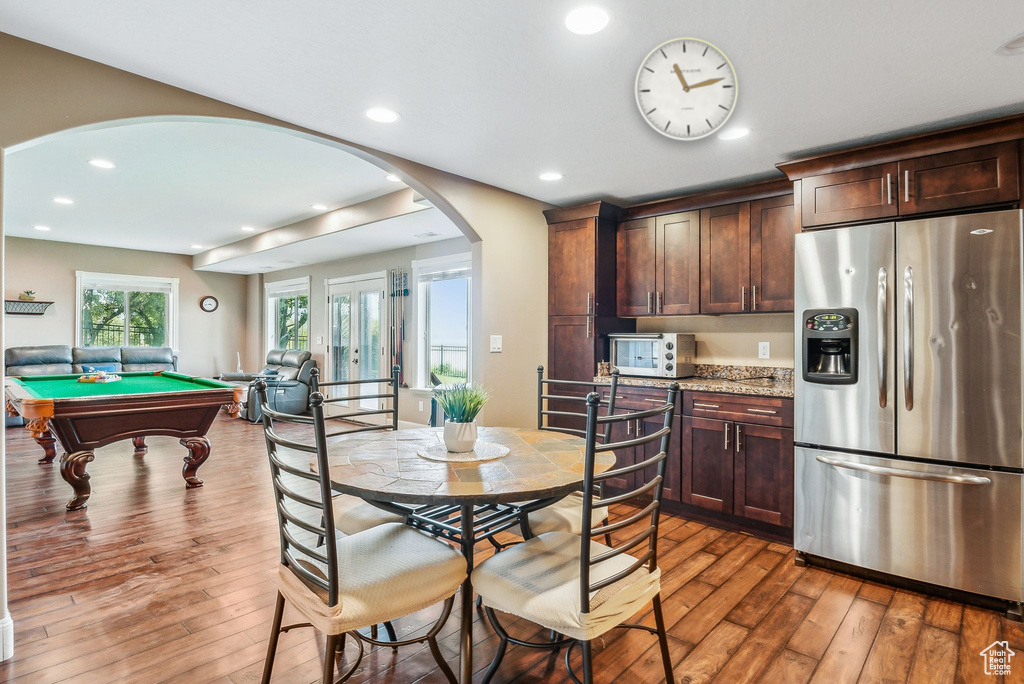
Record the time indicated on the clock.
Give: 11:13
